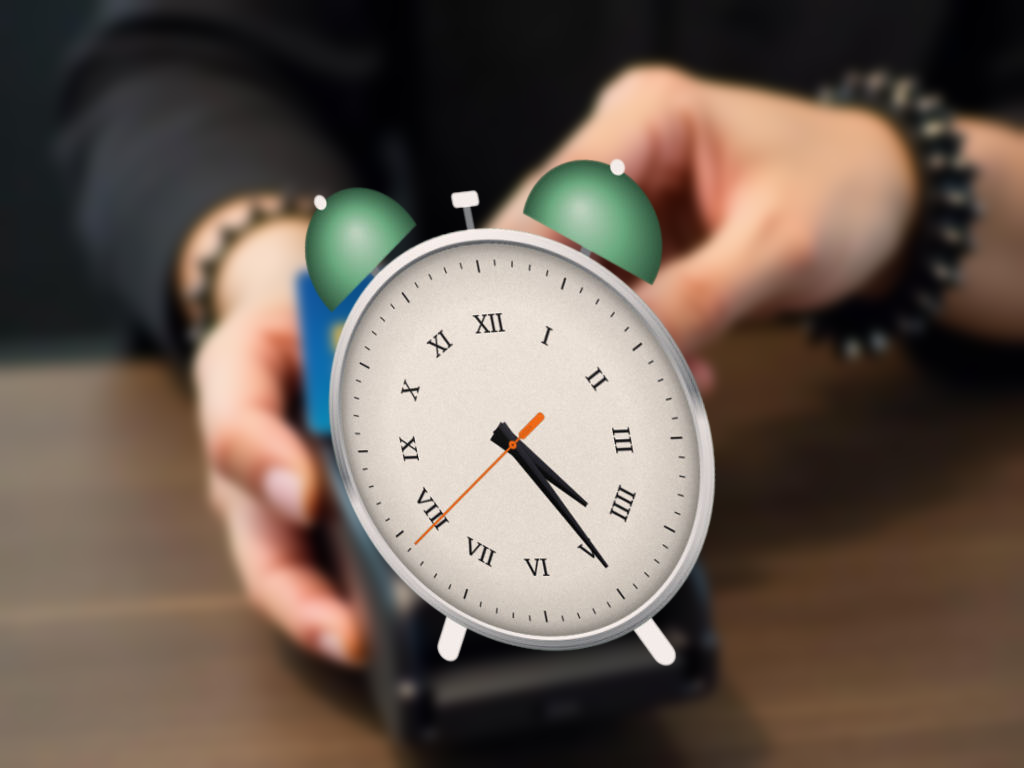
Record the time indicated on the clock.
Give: 4:24:39
